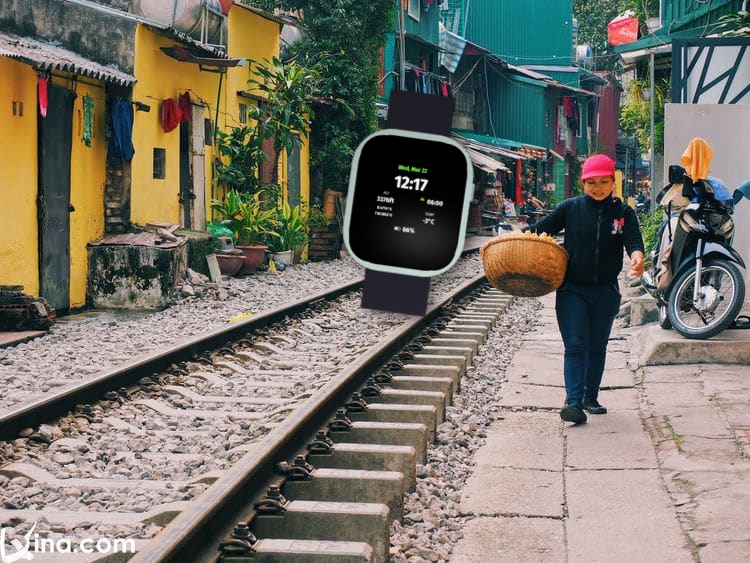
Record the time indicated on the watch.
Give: 12:17
